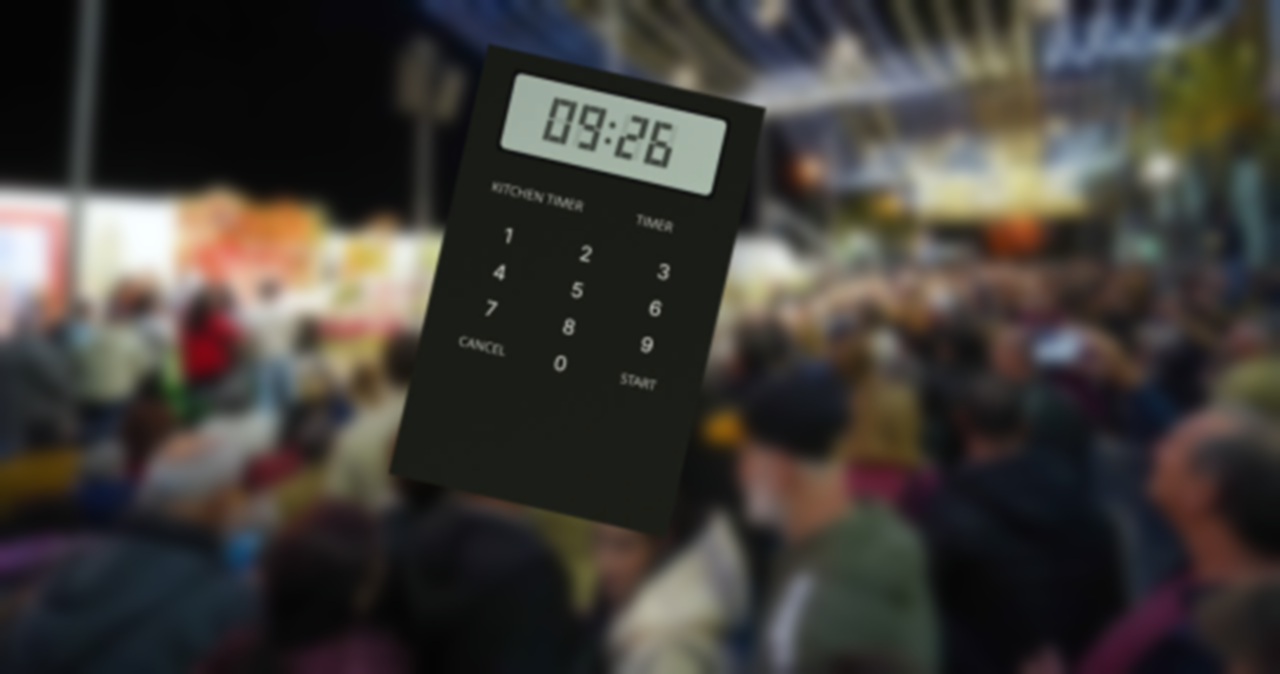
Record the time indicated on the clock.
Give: 9:26
